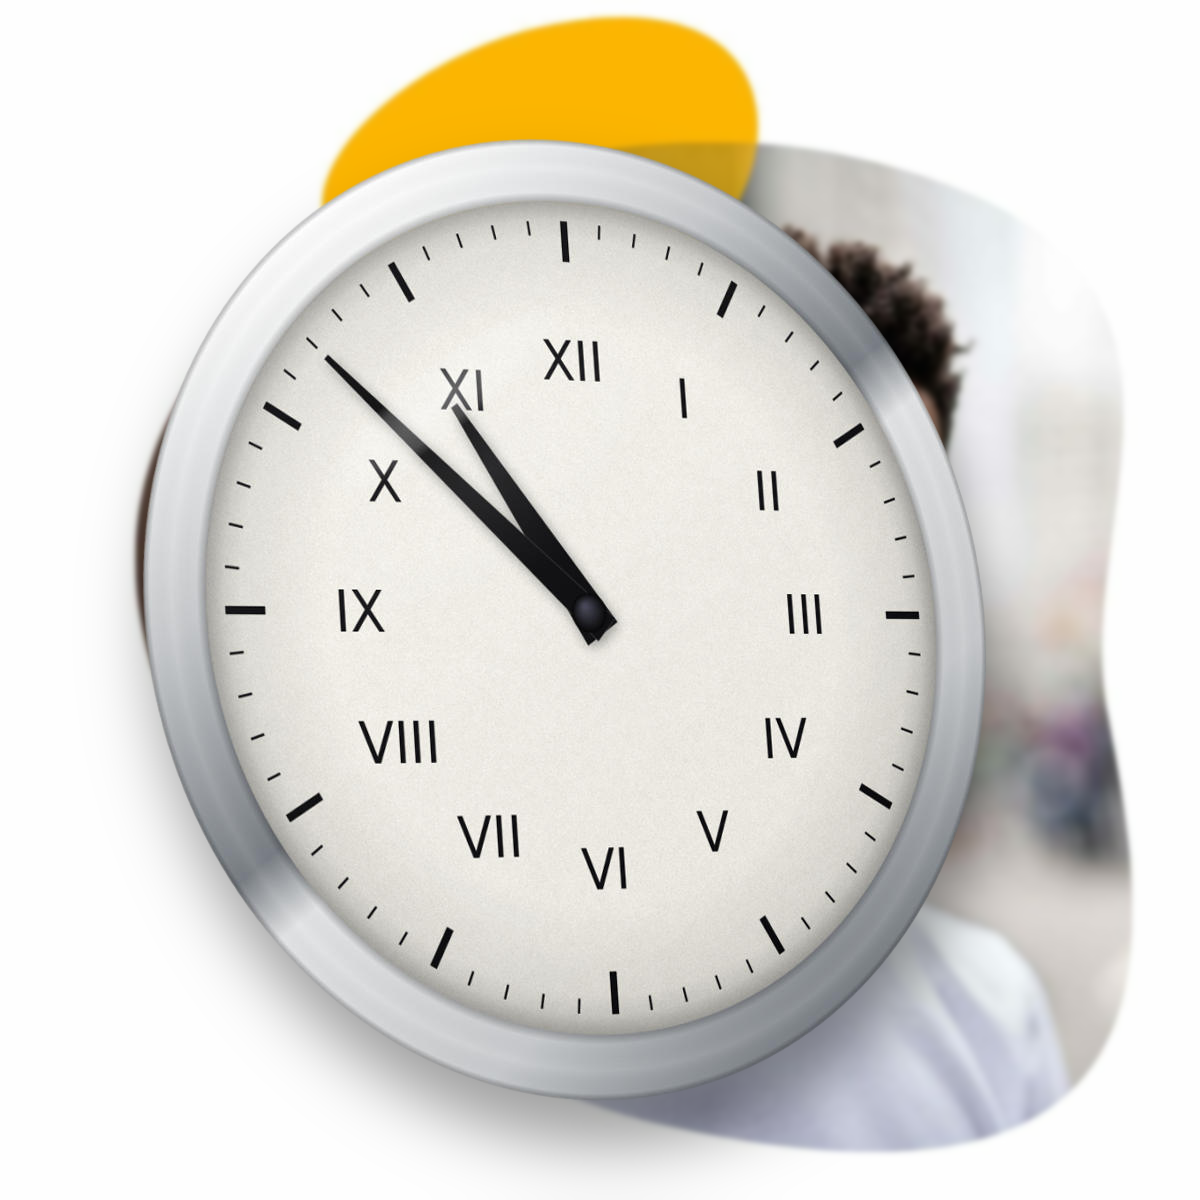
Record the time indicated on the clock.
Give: 10:52
